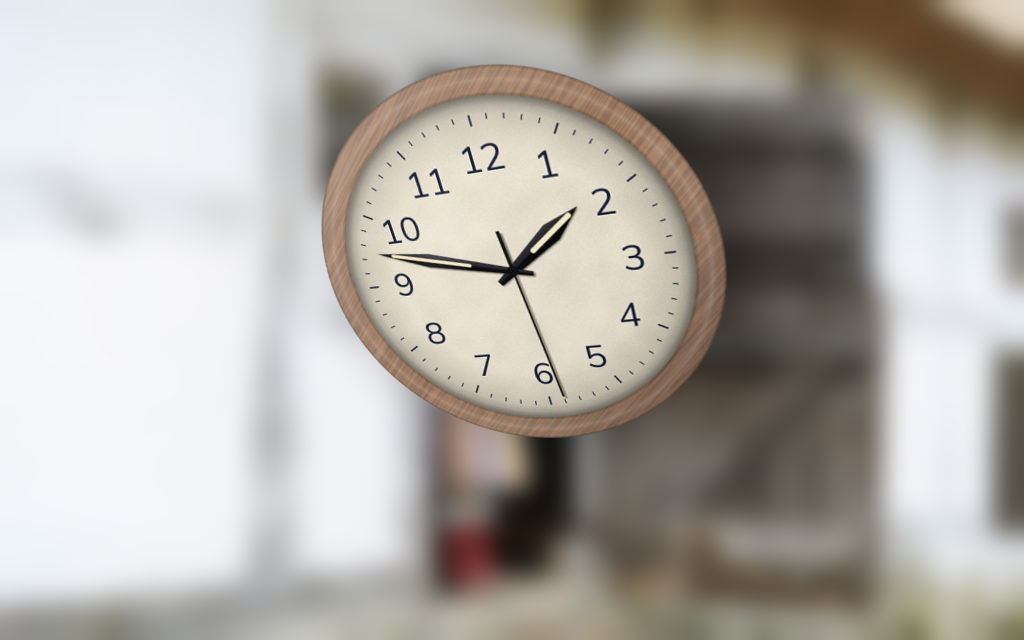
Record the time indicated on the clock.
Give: 1:47:29
